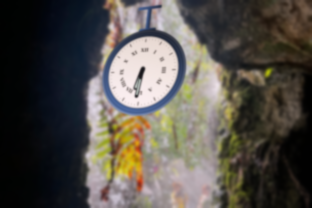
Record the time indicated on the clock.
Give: 6:31
